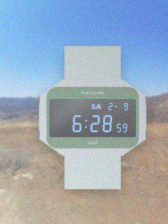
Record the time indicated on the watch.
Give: 6:28:59
